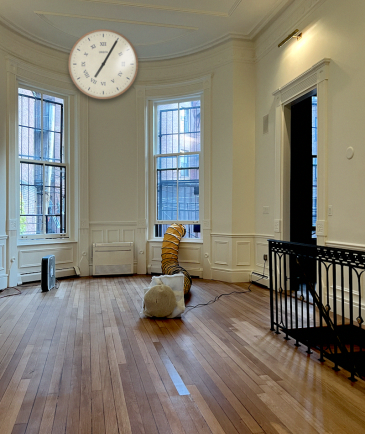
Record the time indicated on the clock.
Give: 7:05
